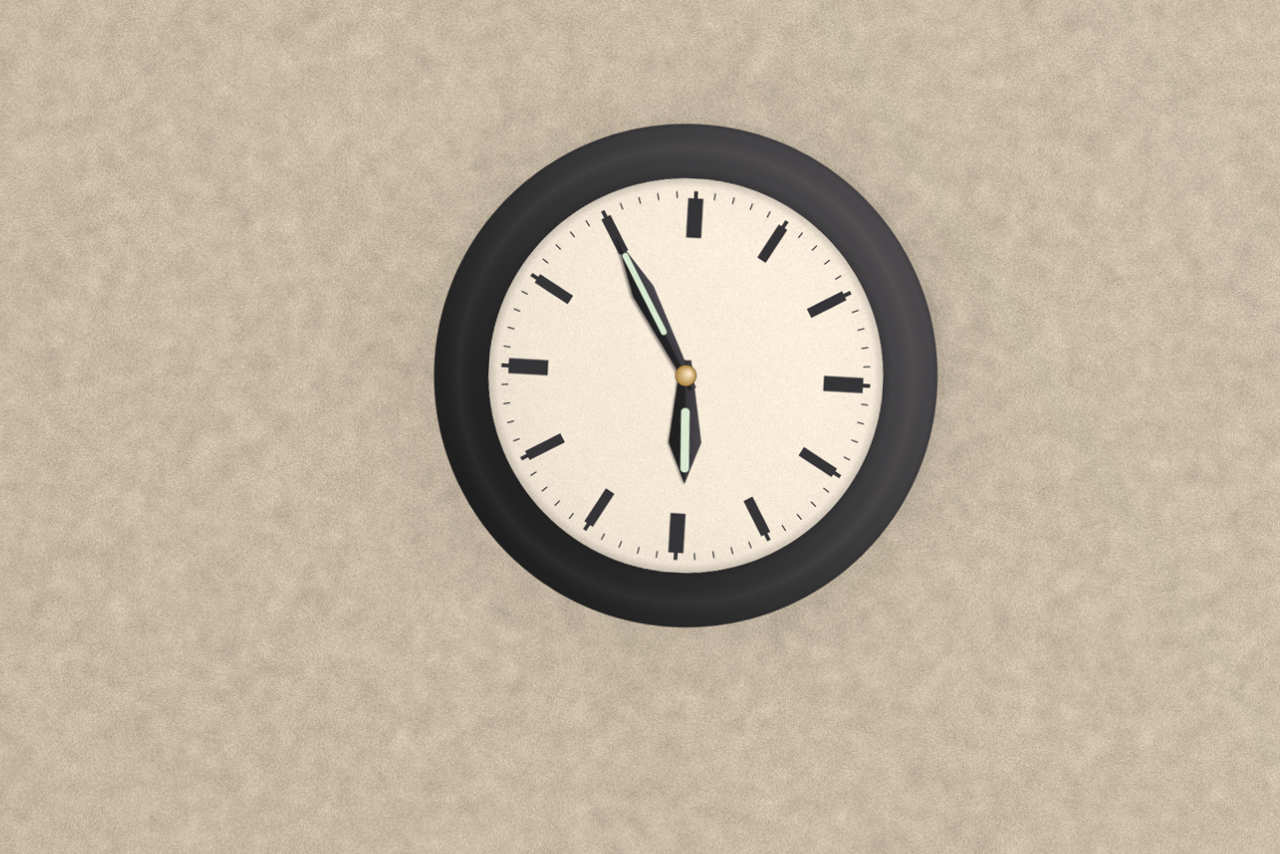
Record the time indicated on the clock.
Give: 5:55
